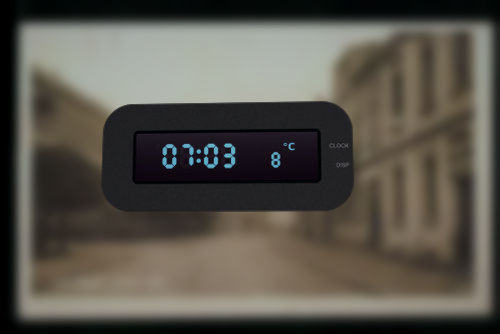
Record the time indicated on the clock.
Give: 7:03
